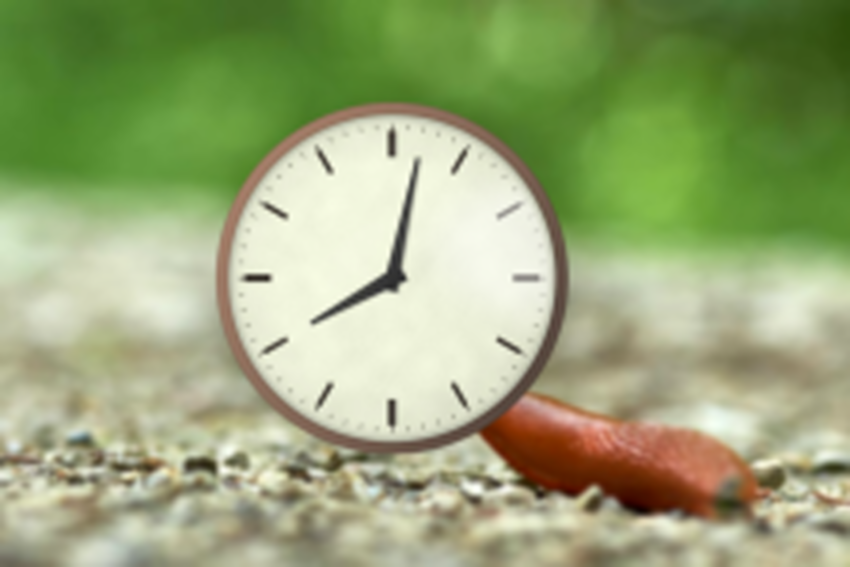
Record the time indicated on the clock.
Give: 8:02
